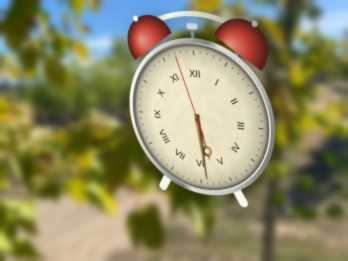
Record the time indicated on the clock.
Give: 5:28:57
